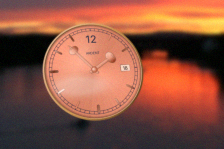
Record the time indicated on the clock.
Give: 1:53
